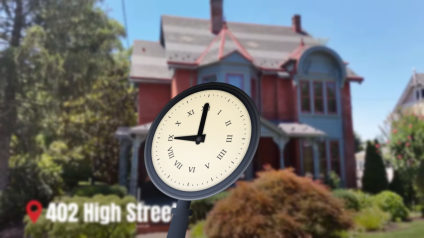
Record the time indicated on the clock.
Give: 9:00
